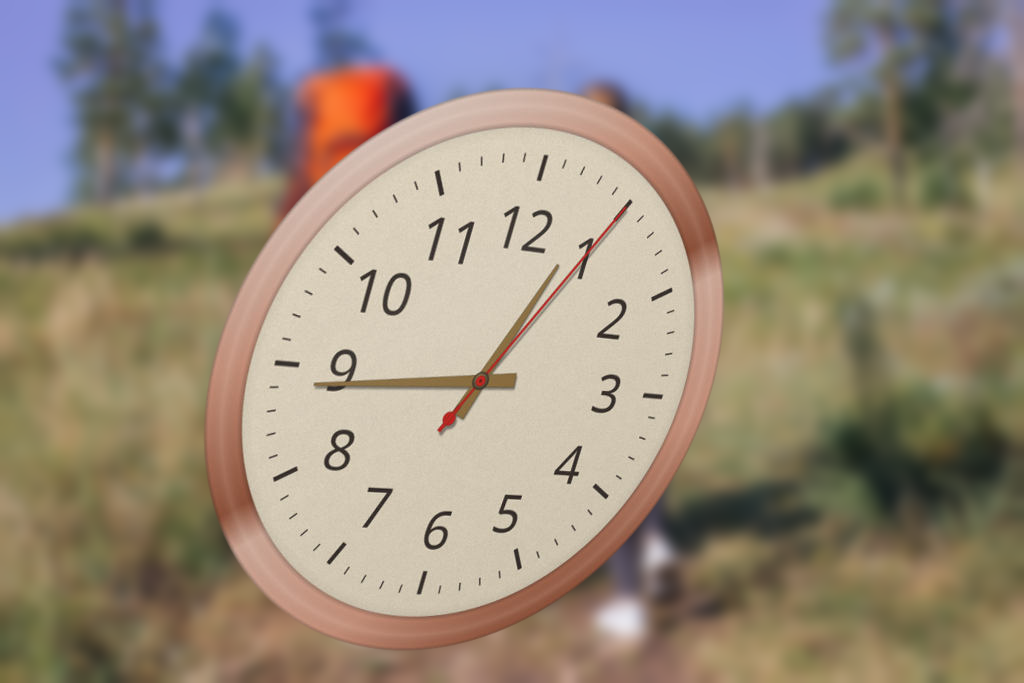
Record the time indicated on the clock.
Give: 12:44:05
